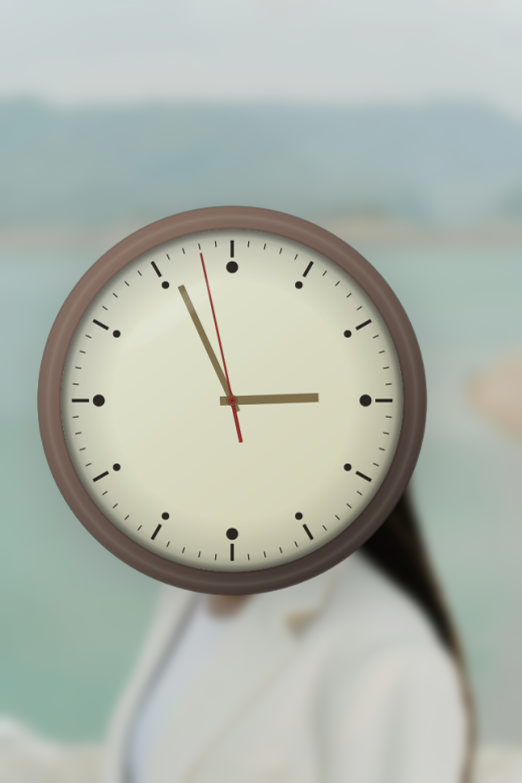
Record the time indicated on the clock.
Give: 2:55:58
